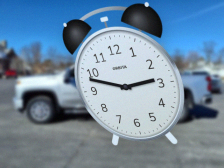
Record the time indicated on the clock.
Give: 2:48
